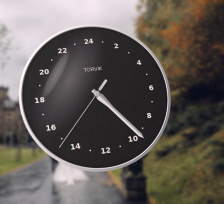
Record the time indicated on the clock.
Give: 9:23:37
